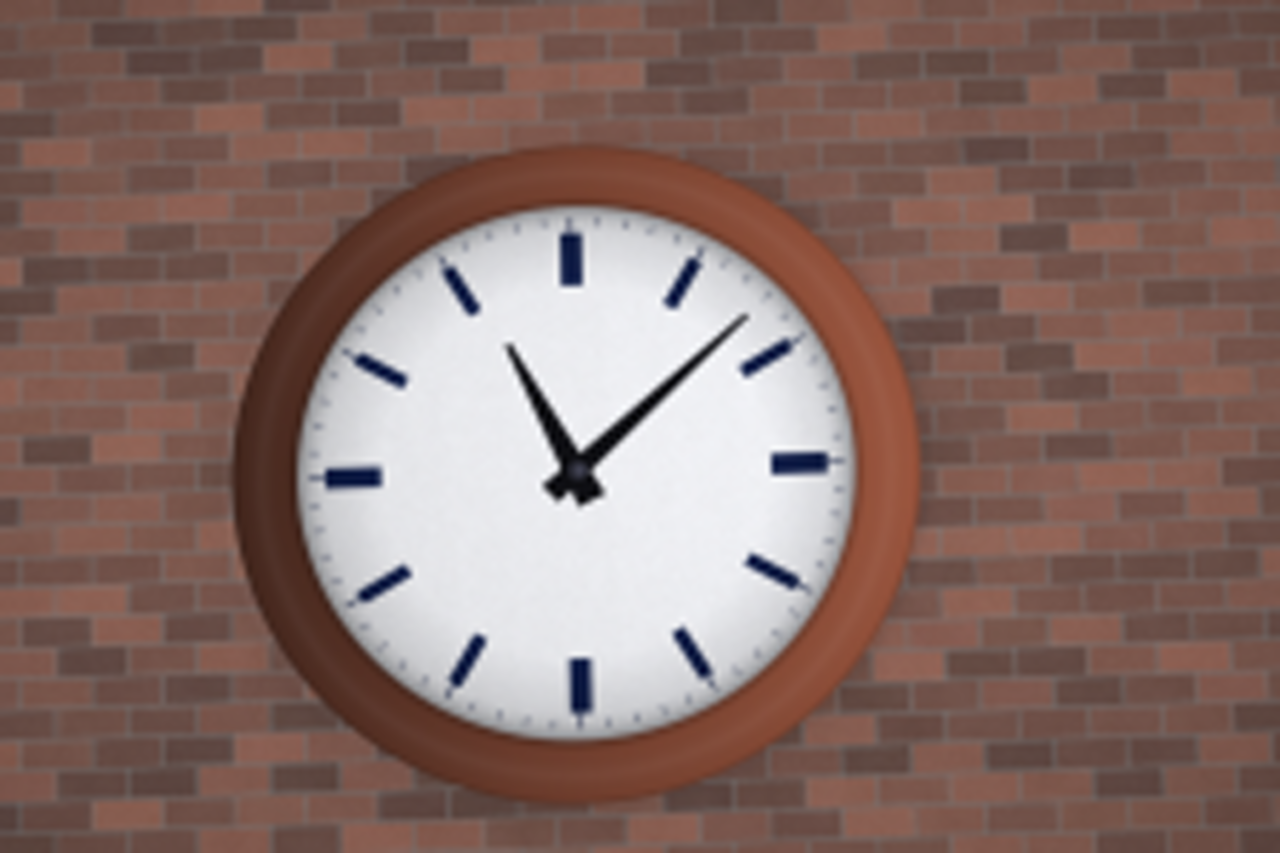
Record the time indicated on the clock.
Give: 11:08
